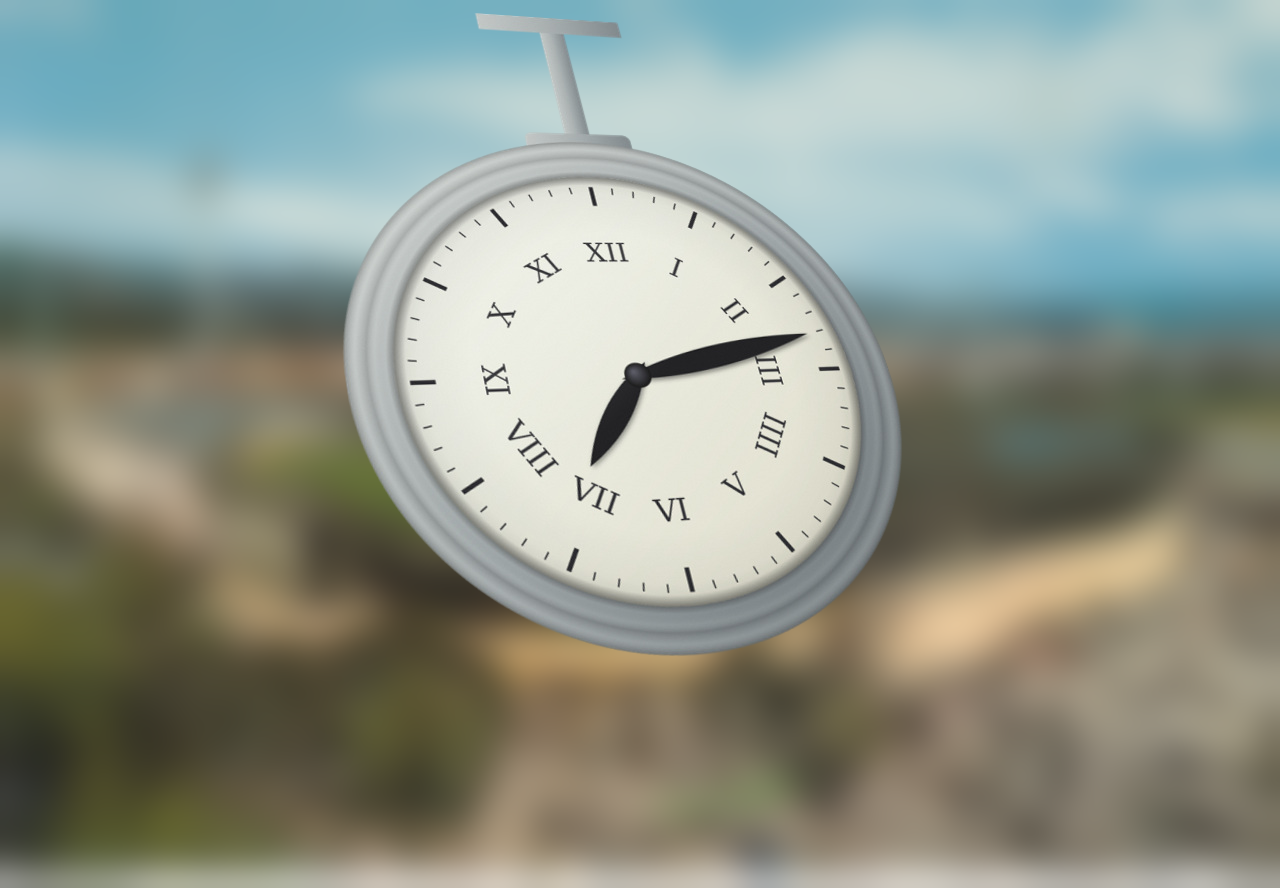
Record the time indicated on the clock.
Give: 7:13
